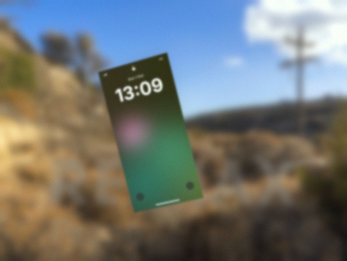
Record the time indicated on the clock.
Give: 13:09
